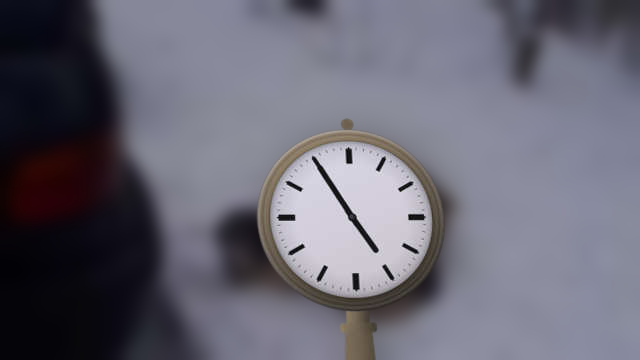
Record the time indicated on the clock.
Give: 4:55
